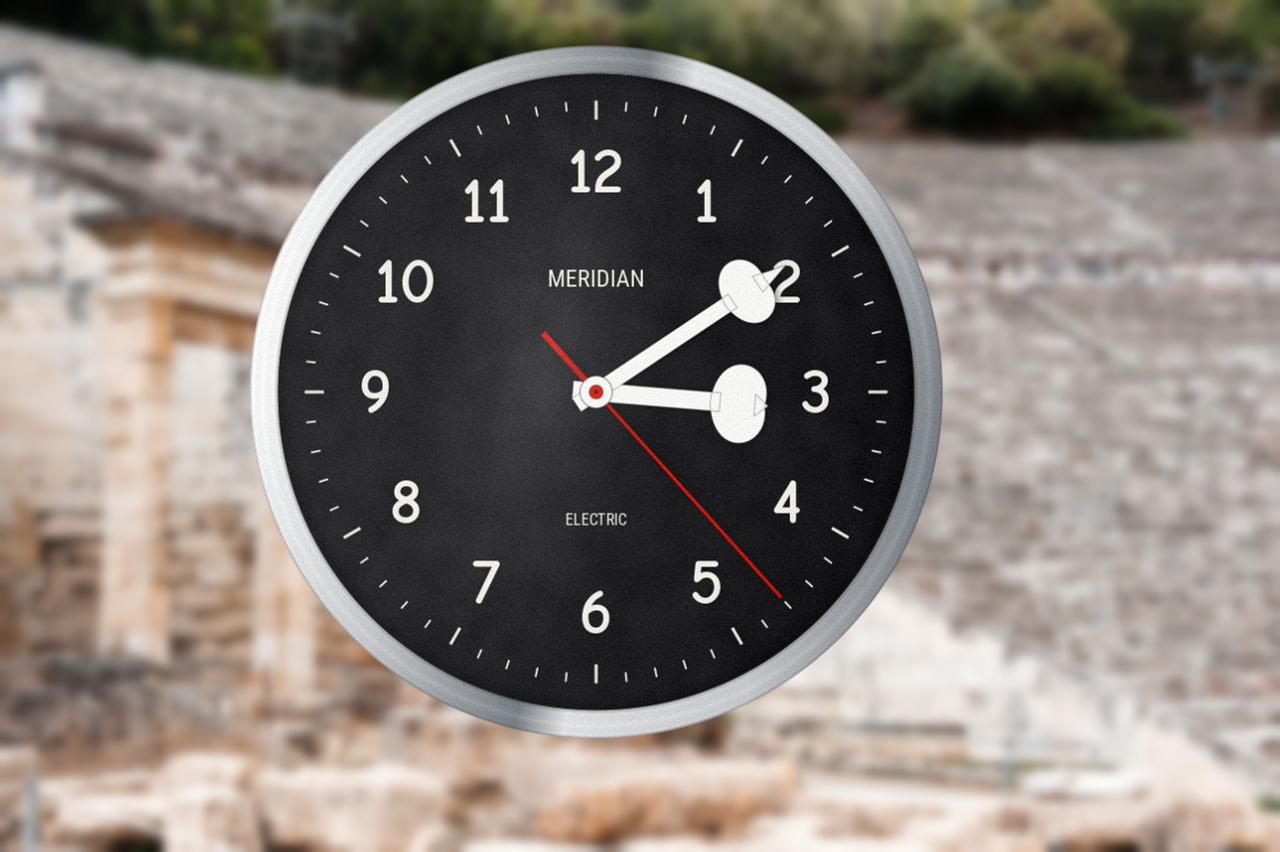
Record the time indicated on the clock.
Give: 3:09:23
